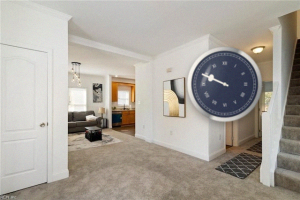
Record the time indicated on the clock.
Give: 9:49
